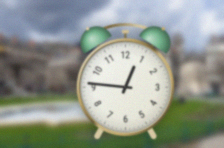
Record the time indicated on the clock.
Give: 12:46
